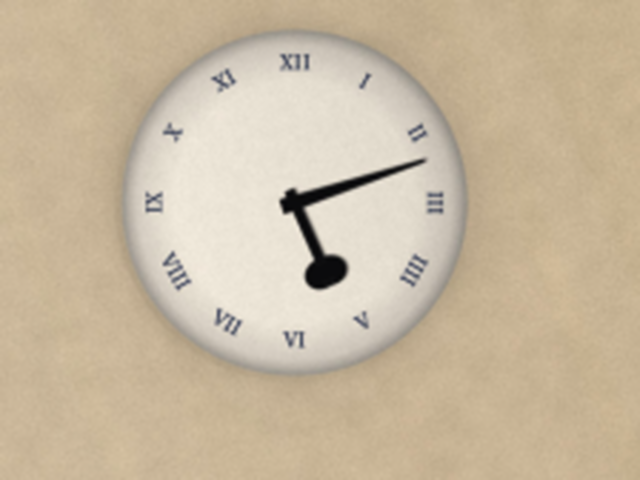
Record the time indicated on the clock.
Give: 5:12
